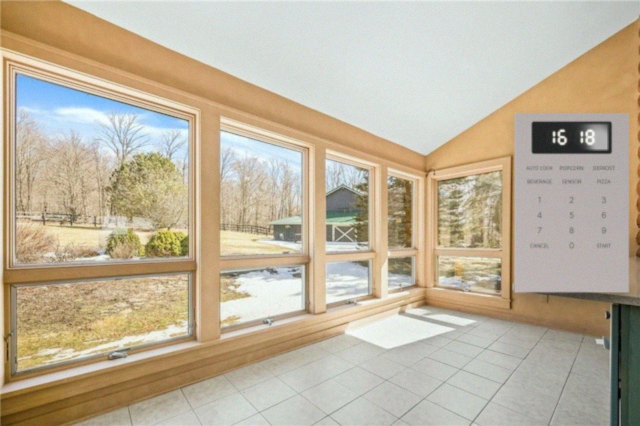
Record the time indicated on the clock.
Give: 16:18
